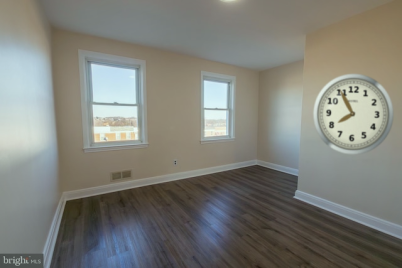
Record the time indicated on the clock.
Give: 7:55
